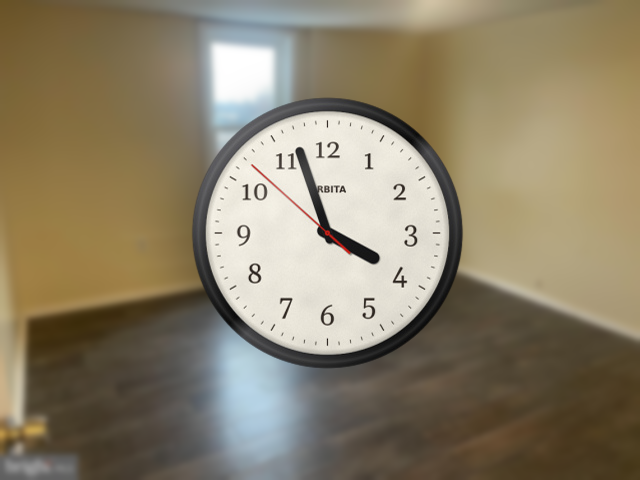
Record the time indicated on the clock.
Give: 3:56:52
